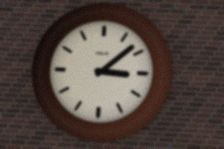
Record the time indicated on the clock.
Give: 3:08
